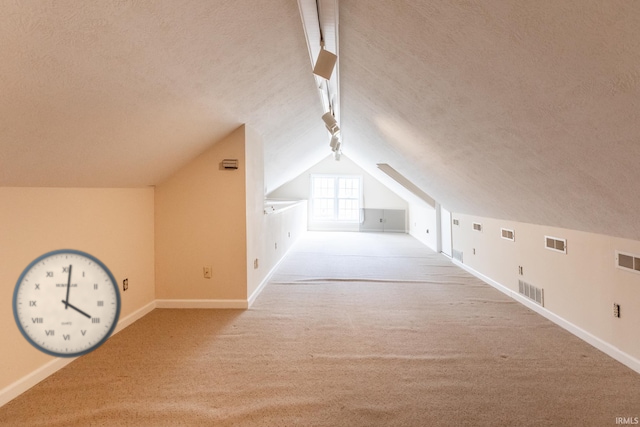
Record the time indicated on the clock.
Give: 4:01
